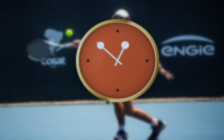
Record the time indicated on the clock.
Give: 12:52
